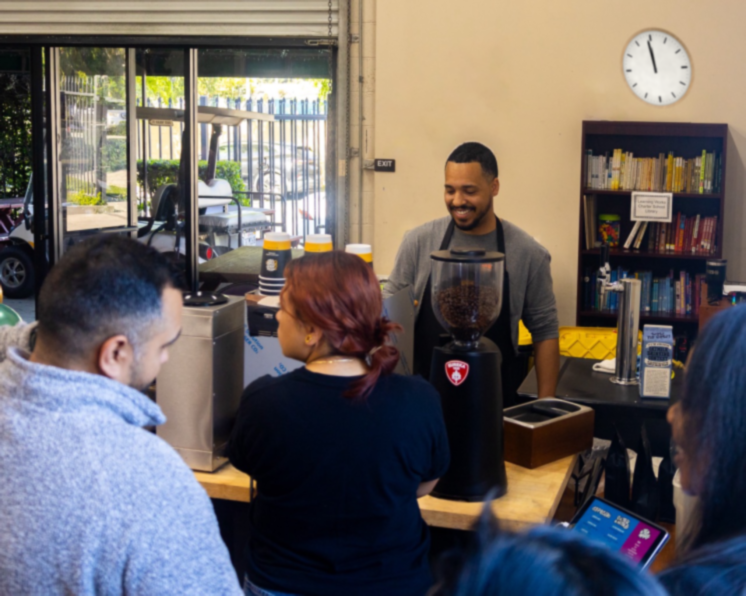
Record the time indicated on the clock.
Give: 11:59
